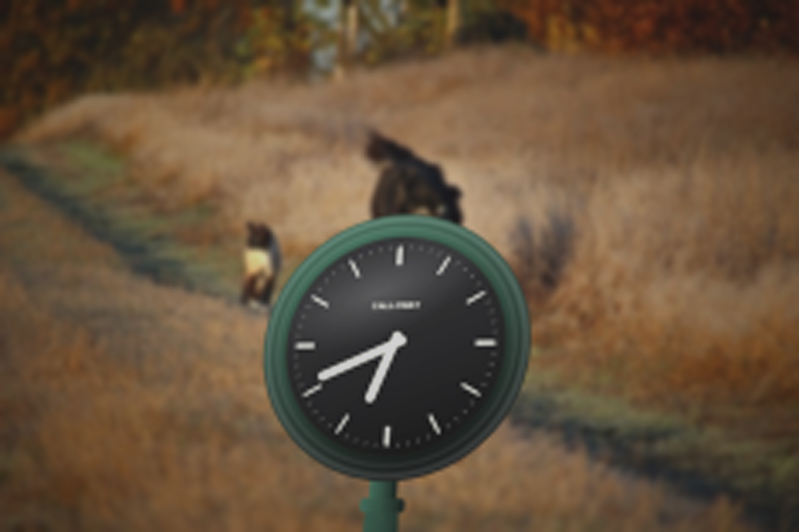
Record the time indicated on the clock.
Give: 6:41
